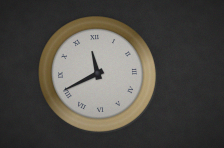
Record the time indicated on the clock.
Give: 11:41
